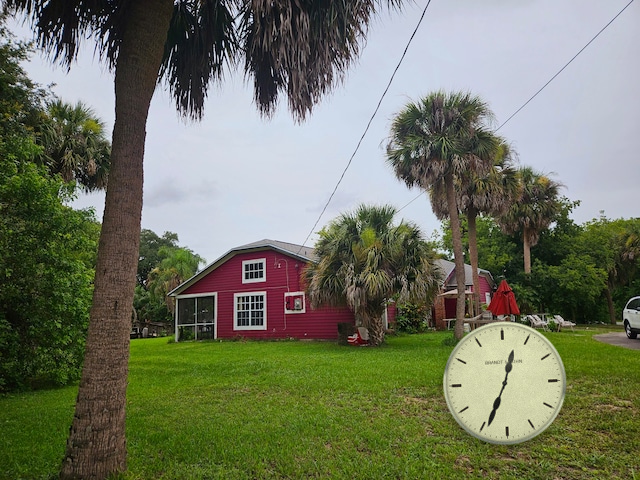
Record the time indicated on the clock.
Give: 12:34
